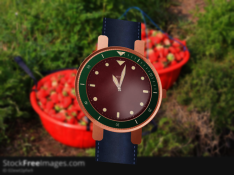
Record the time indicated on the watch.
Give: 11:02
